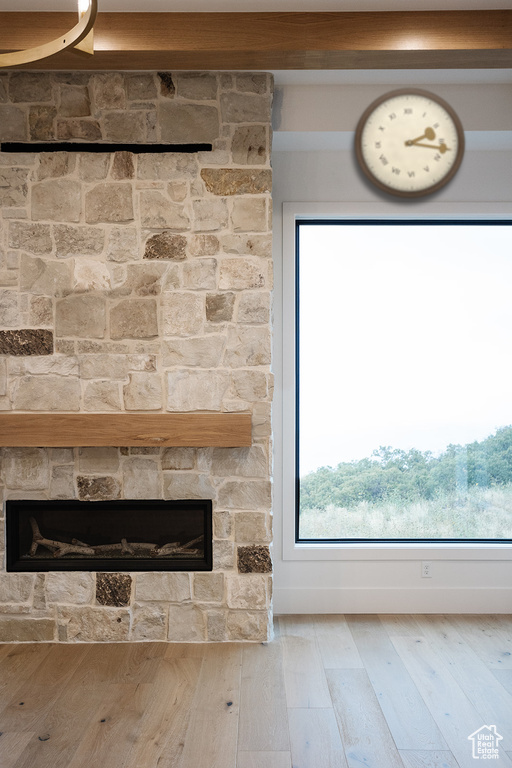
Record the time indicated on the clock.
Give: 2:17
